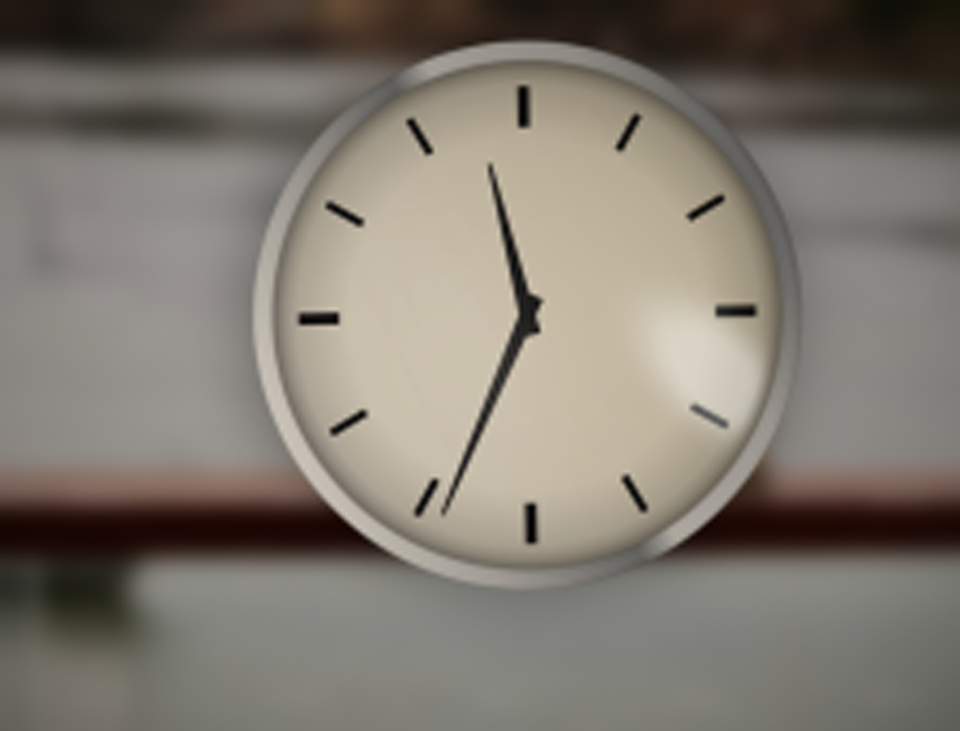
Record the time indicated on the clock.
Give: 11:34
